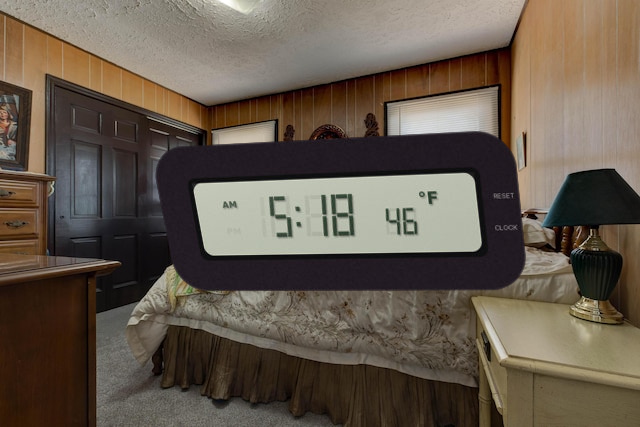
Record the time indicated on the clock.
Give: 5:18
